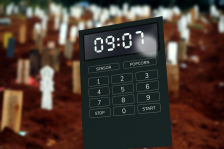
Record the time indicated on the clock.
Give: 9:07
